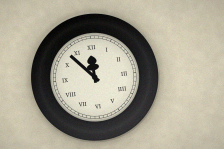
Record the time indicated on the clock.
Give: 11:53
